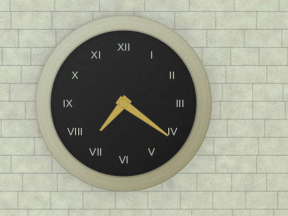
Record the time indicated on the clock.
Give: 7:21
